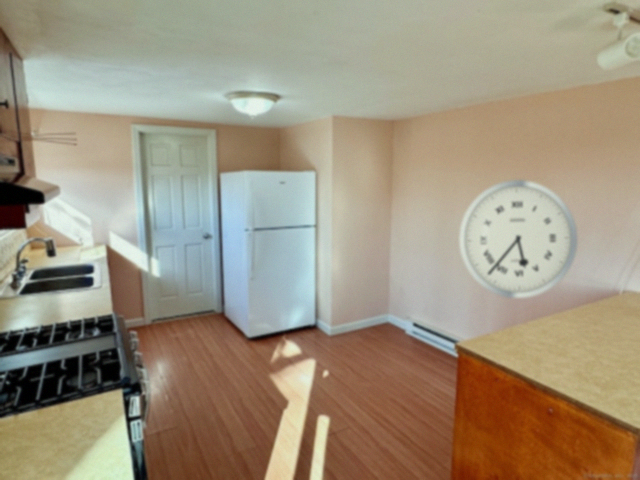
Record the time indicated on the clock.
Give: 5:37
